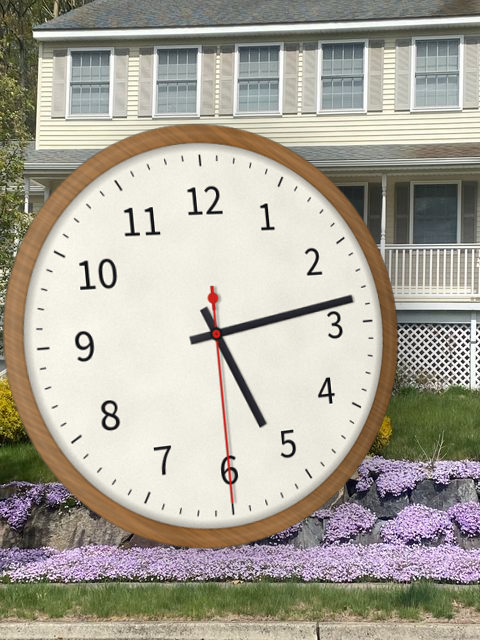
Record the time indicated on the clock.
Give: 5:13:30
